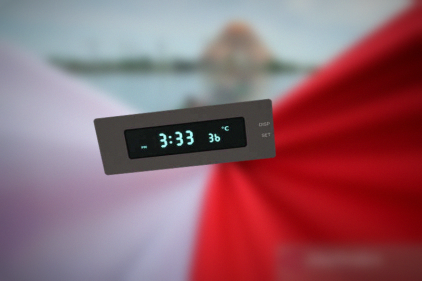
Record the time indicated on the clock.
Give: 3:33
